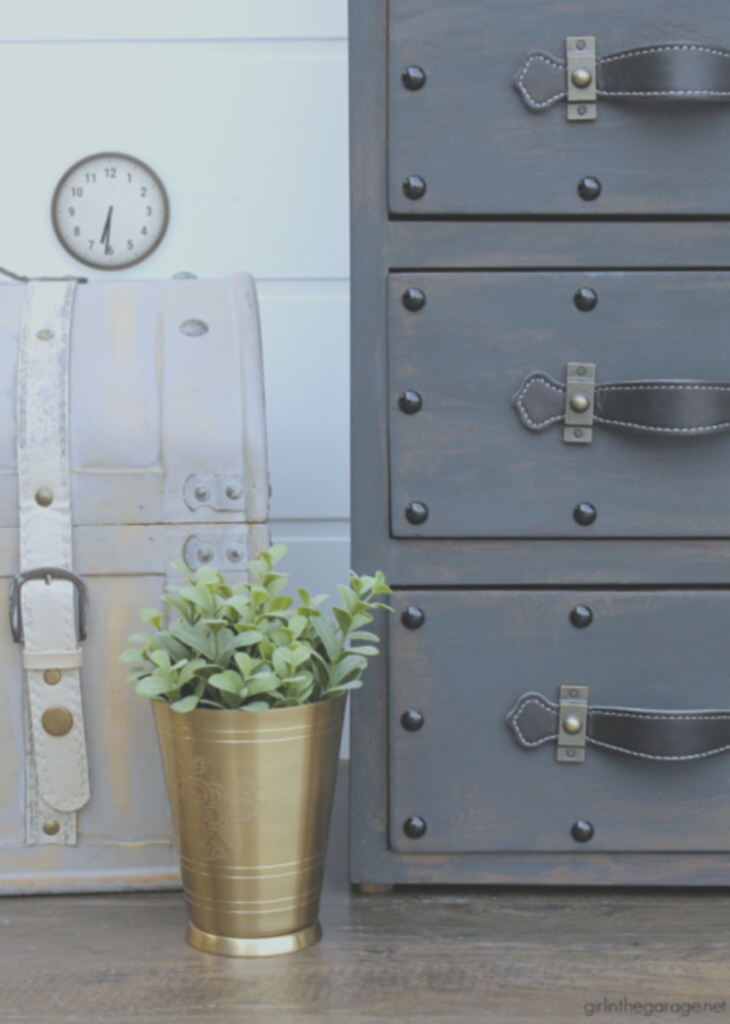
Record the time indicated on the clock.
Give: 6:31
